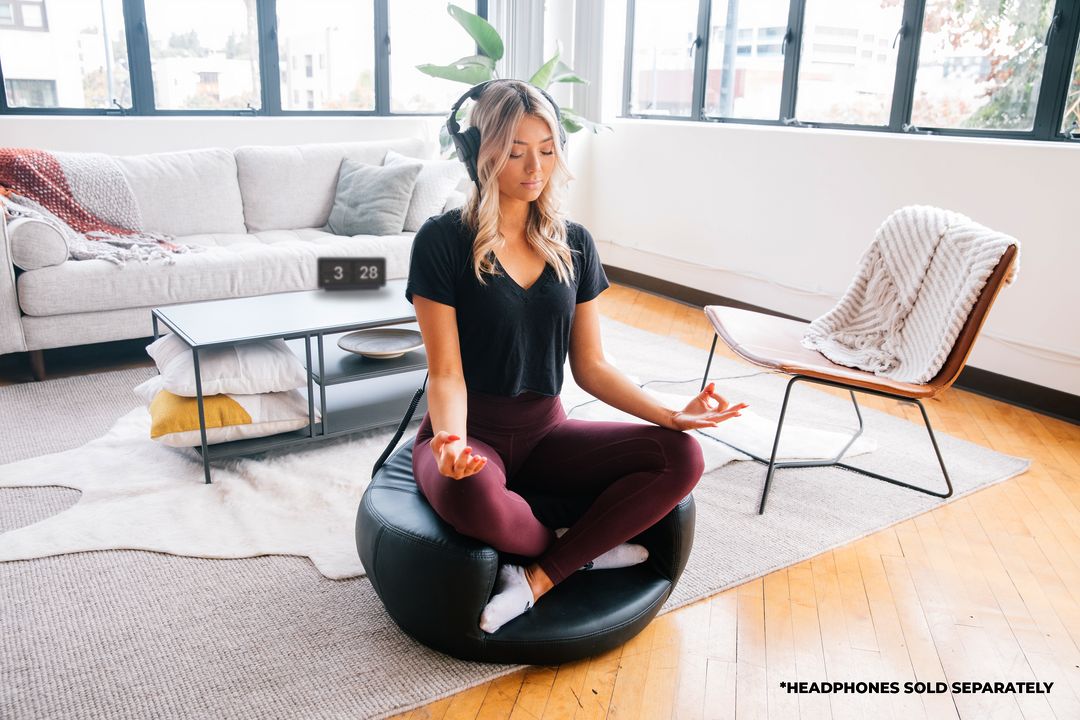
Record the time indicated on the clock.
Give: 3:28
